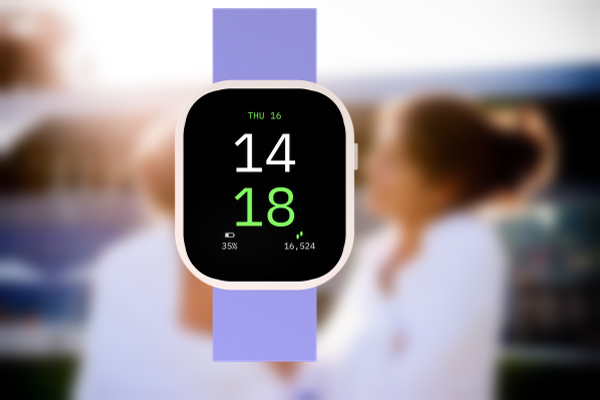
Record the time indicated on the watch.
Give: 14:18
